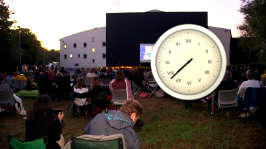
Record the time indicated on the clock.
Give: 7:38
